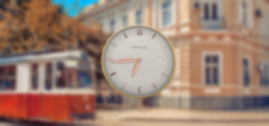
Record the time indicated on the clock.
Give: 6:44
